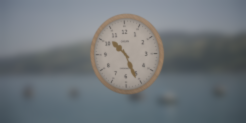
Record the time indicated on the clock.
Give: 10:26
